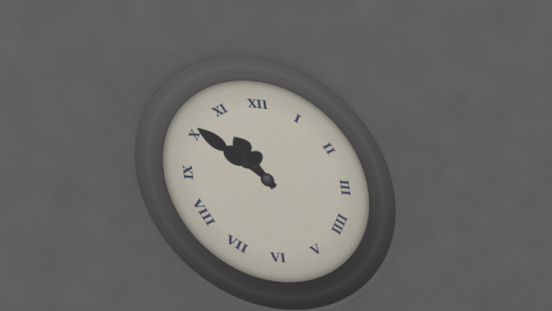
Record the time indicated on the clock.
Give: 10:51
